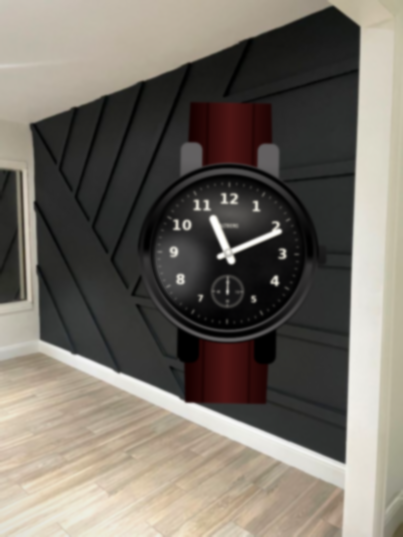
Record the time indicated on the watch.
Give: 11:11
